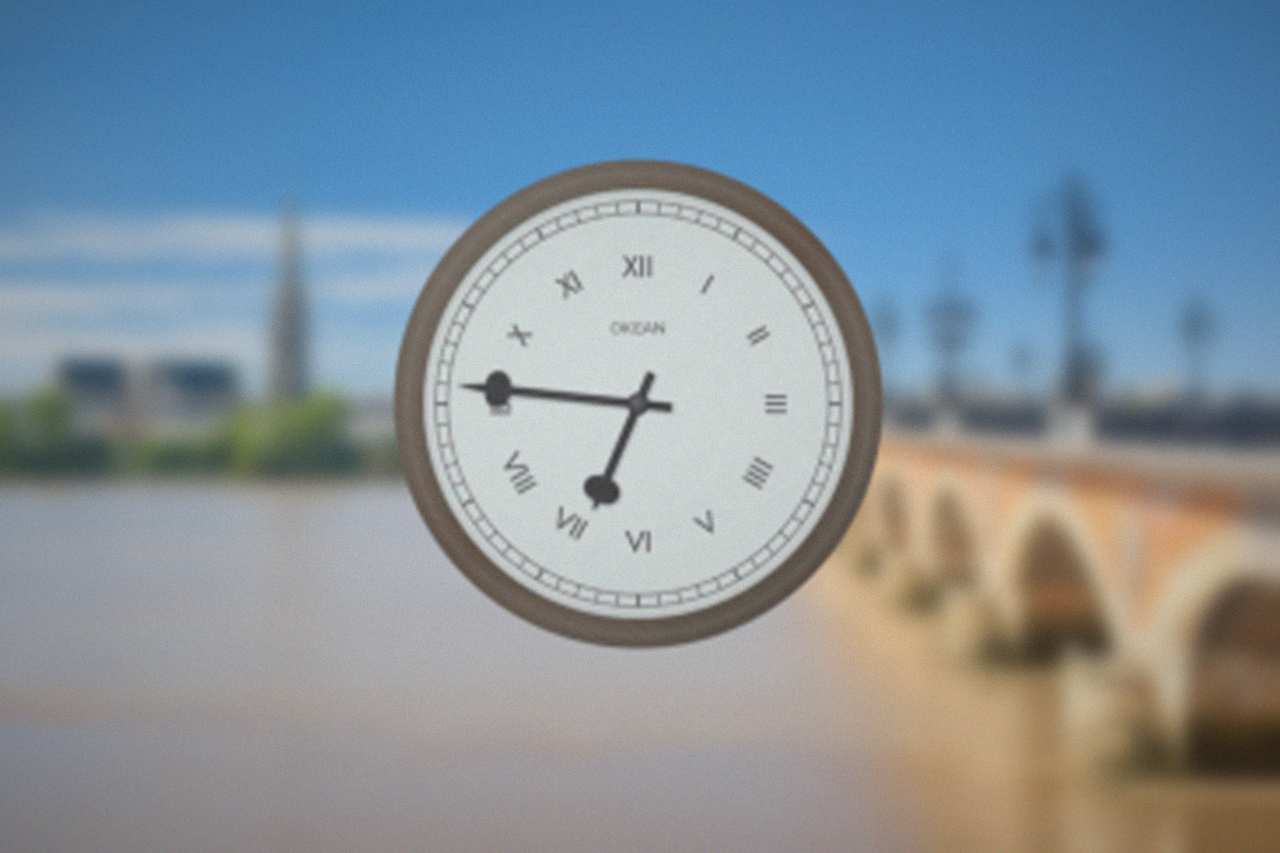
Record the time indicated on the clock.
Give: 6:46
